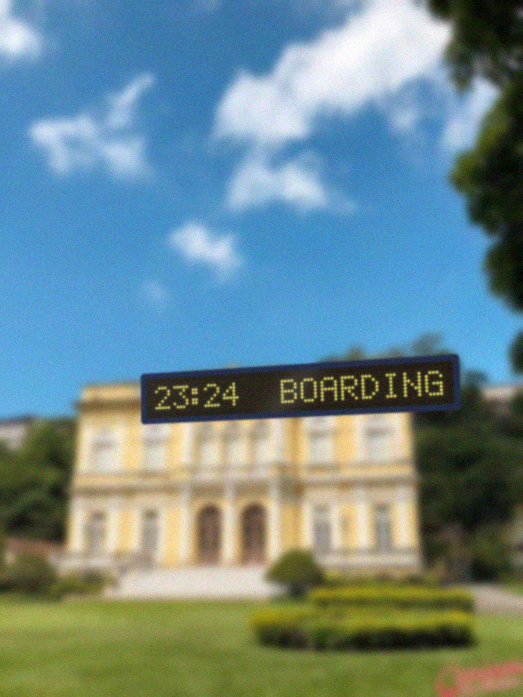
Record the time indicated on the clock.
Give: 23:24
